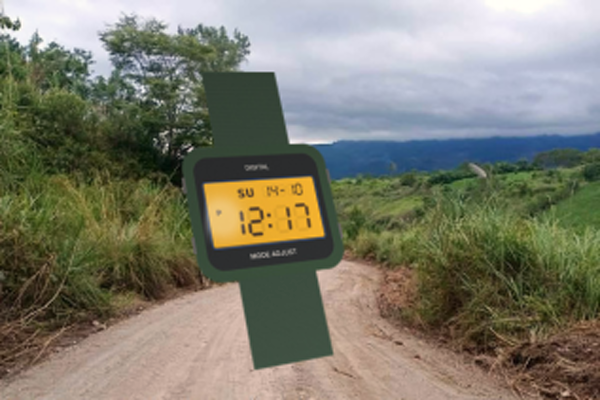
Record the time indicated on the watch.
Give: 12:17
